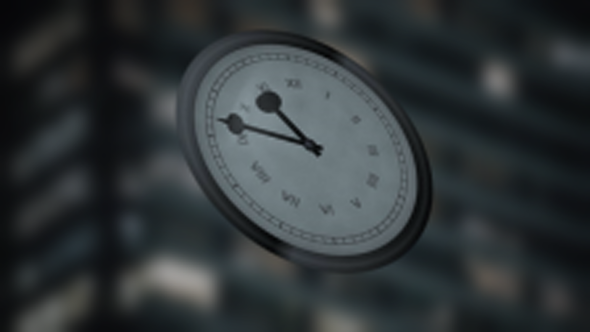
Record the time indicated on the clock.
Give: 10:47
